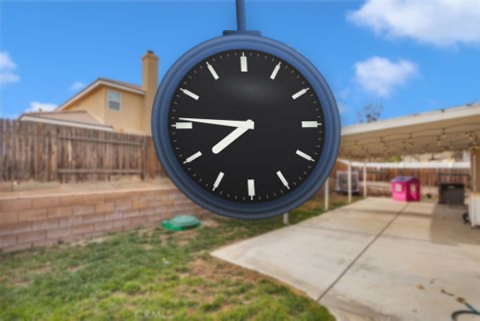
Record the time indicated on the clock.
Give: 7:46
